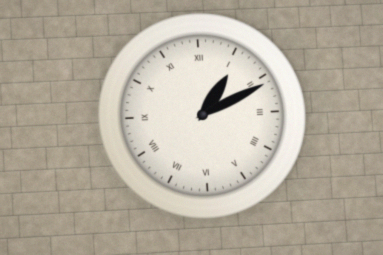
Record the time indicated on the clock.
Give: 1:11
